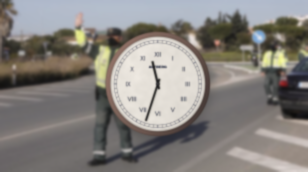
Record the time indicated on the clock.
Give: 11:33
